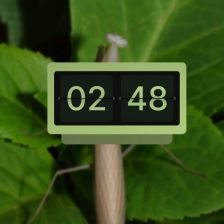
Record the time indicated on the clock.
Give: 2:48
